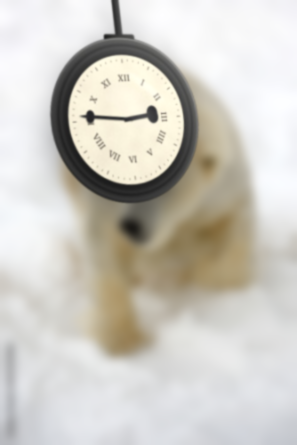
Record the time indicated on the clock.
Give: 2:46
